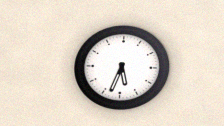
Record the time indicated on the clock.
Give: 5:33
